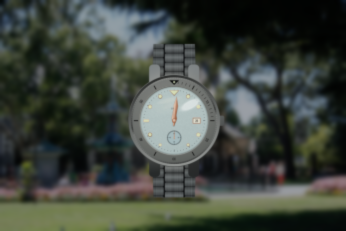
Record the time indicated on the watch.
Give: 12:01
